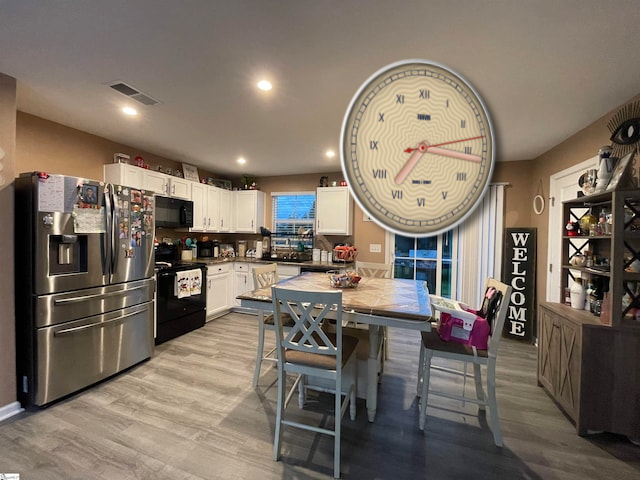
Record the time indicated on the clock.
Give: 7:16:13
